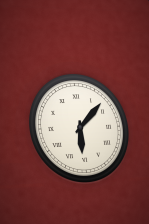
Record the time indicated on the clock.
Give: 6:08
